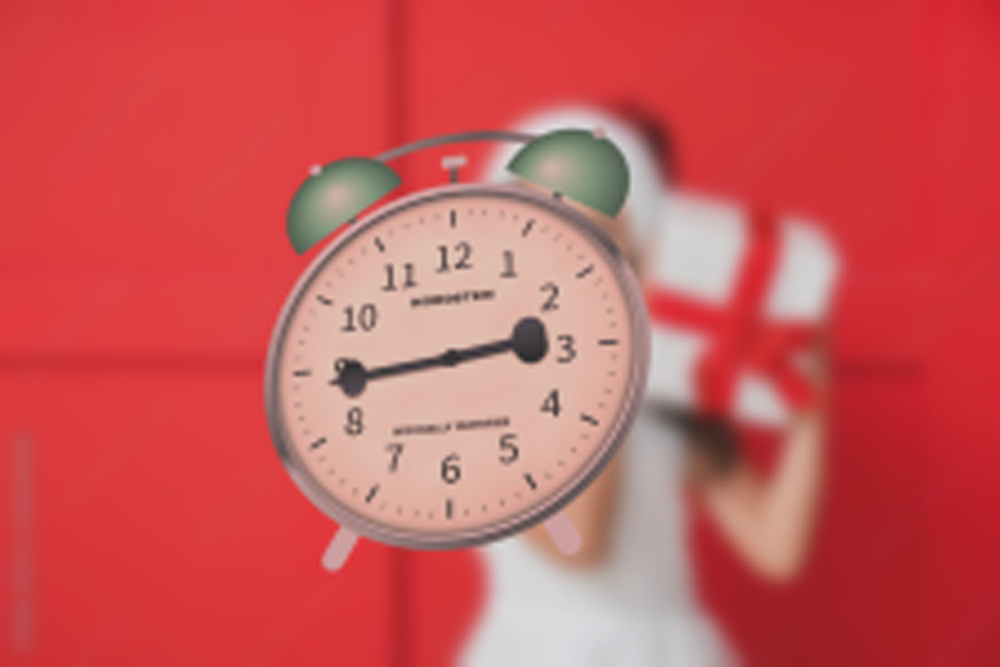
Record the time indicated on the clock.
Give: 2:44
